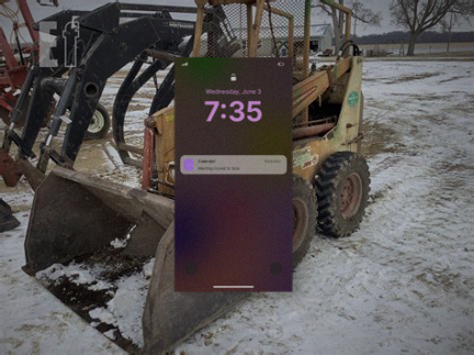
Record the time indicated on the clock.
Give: 7:35
